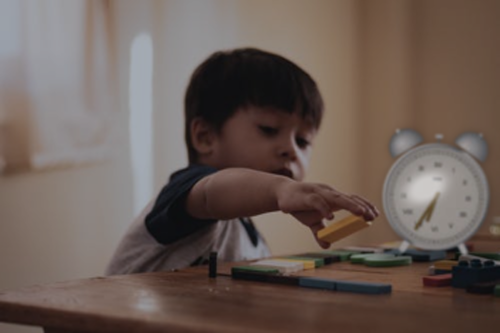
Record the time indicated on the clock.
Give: 6:35
